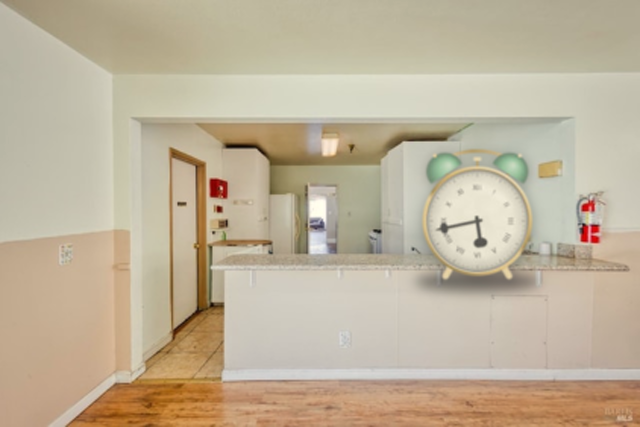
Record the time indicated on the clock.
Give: 5:43
